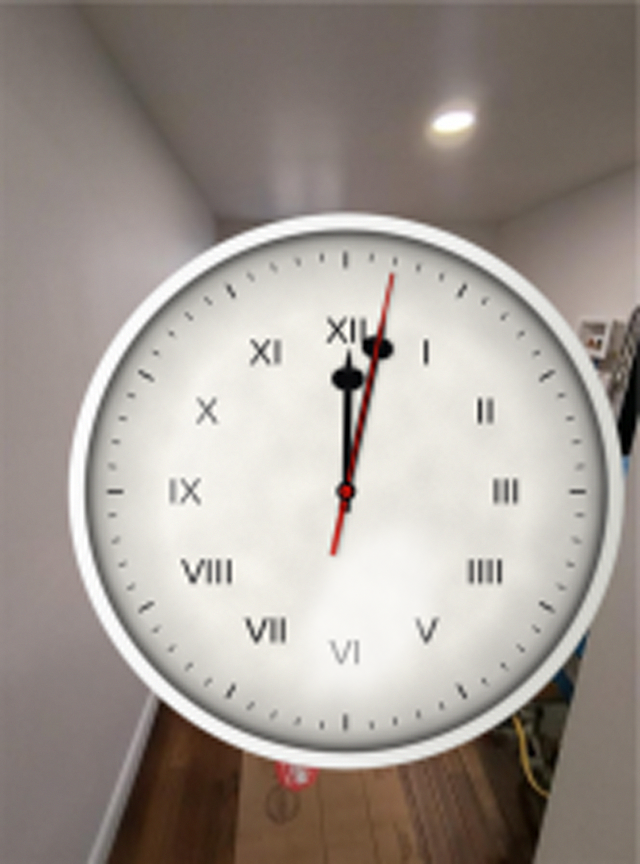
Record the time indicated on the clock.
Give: 12:02:02
